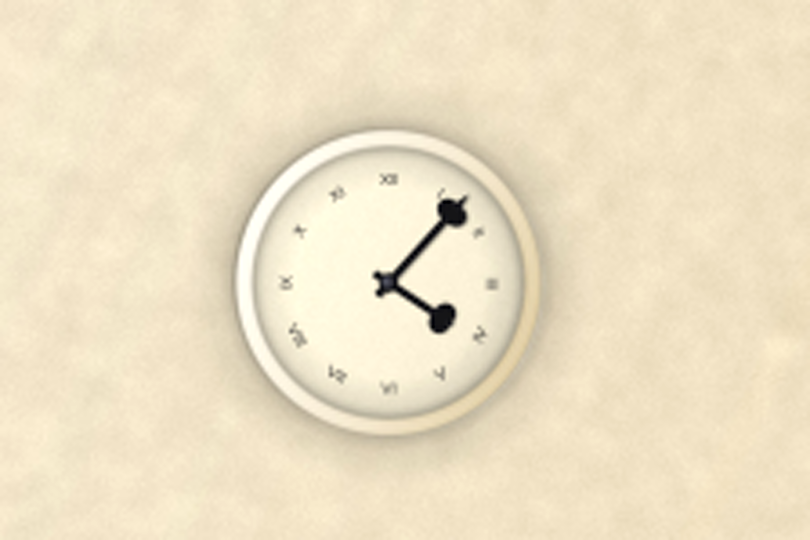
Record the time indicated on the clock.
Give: 4:07
